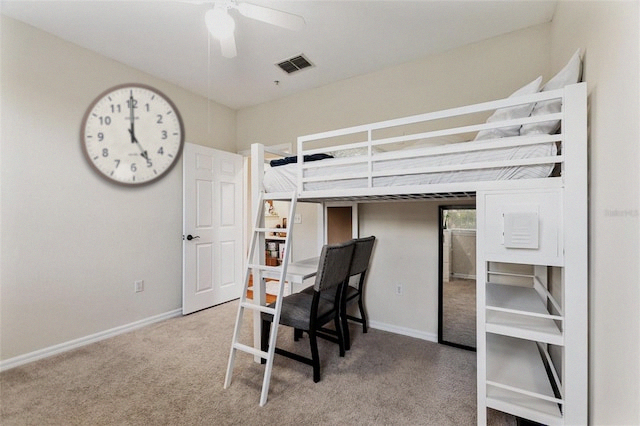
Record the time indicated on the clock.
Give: 5:00
